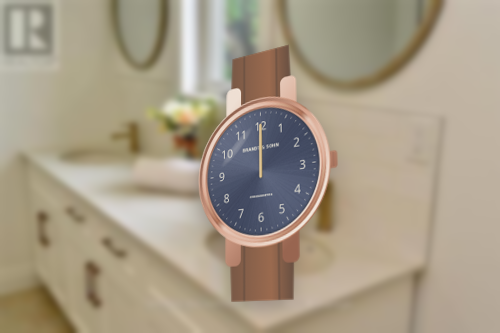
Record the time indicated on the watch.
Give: 12:00
